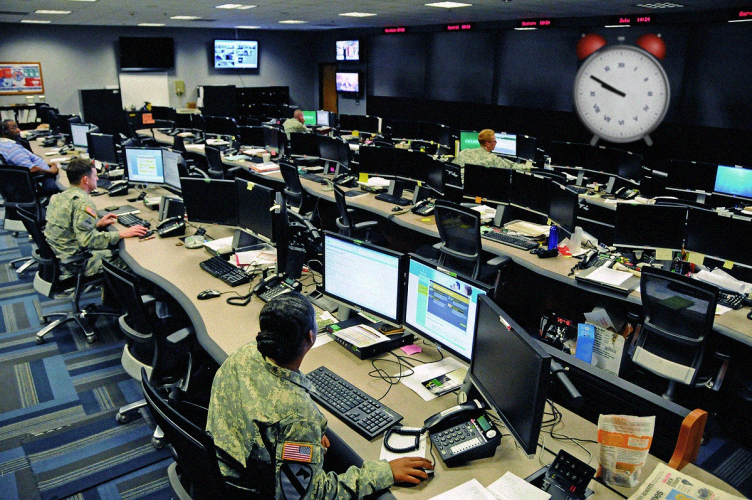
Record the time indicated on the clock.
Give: 9:50
